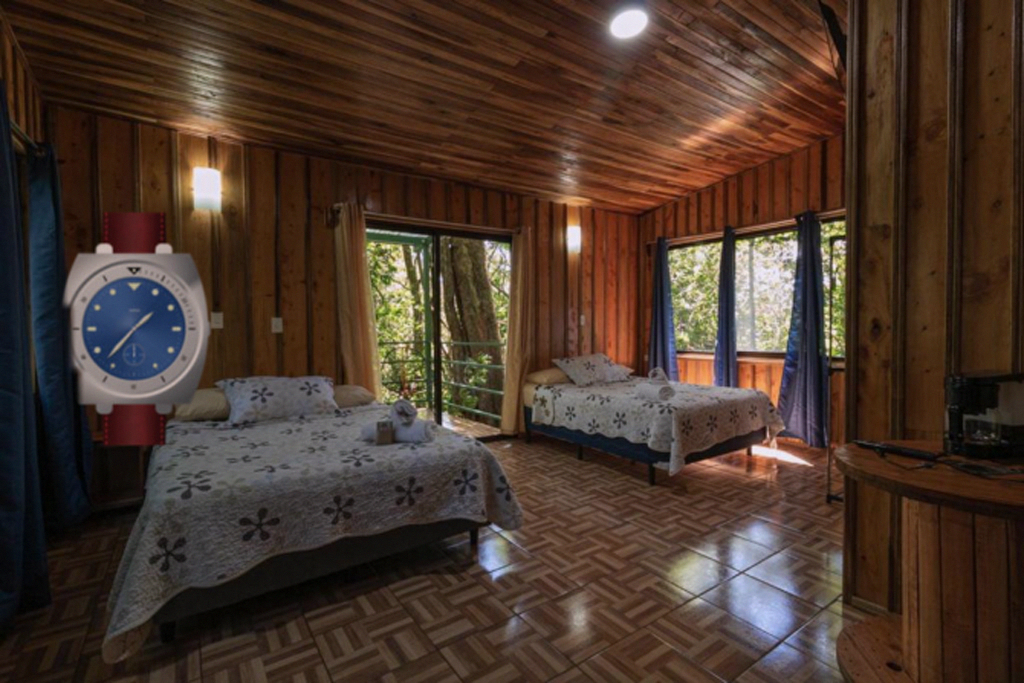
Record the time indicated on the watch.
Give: 1:37
